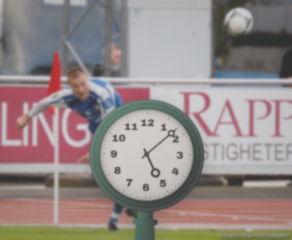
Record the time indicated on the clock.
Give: 5:08
